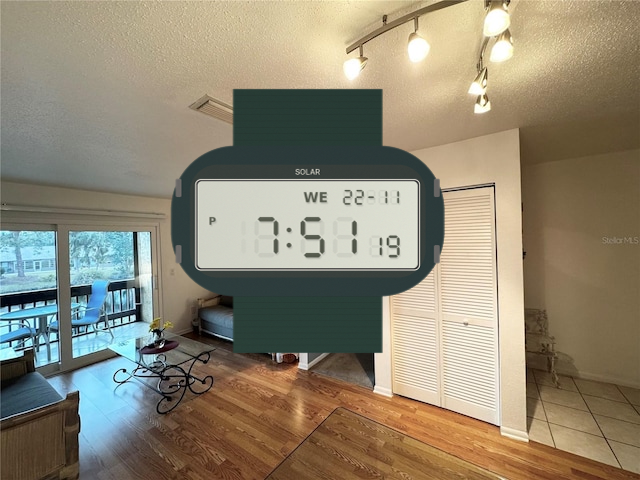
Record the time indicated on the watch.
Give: 7:51:19
